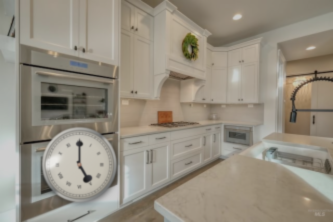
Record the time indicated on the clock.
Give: 5:00
